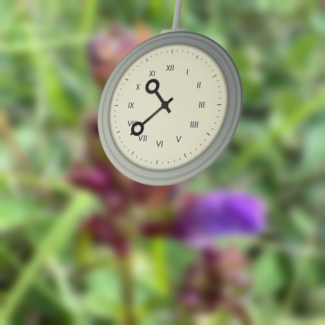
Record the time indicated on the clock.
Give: 10:38
